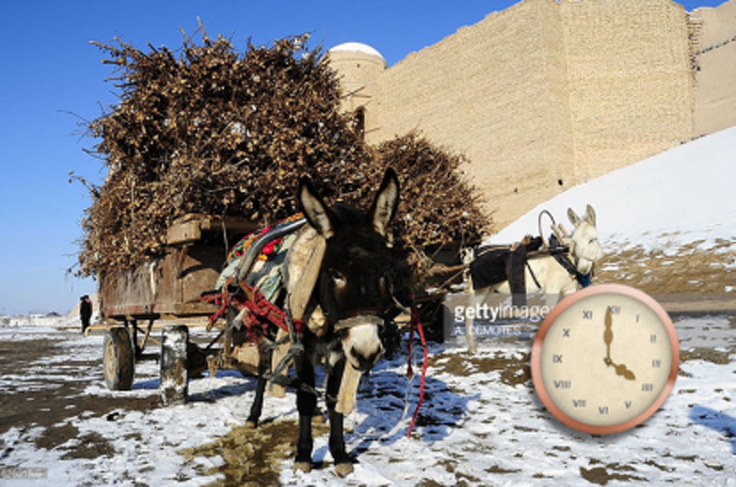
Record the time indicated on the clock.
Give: 3:59
